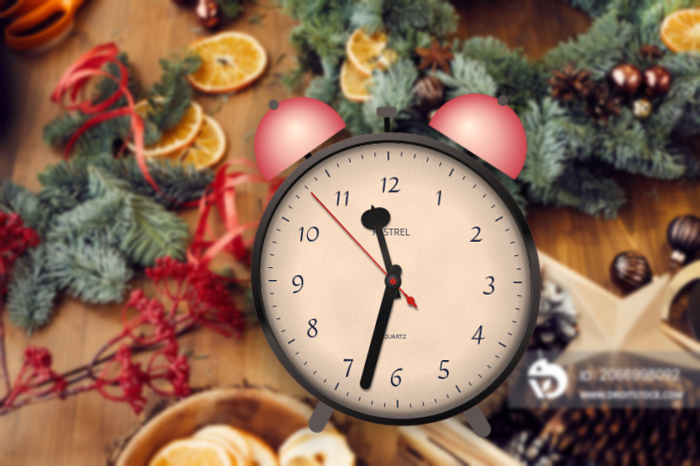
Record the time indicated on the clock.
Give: 11:32:53
